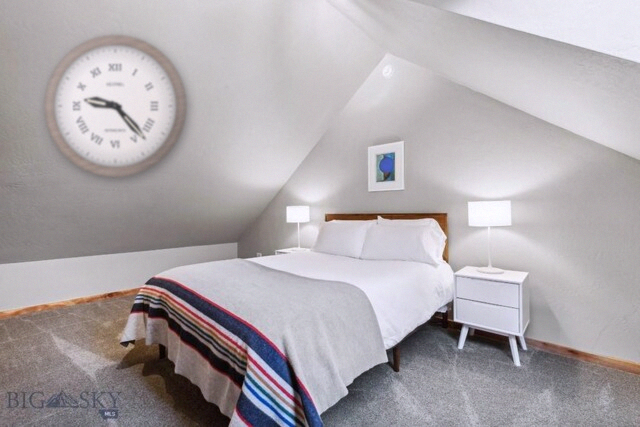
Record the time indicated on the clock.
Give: 9:23
